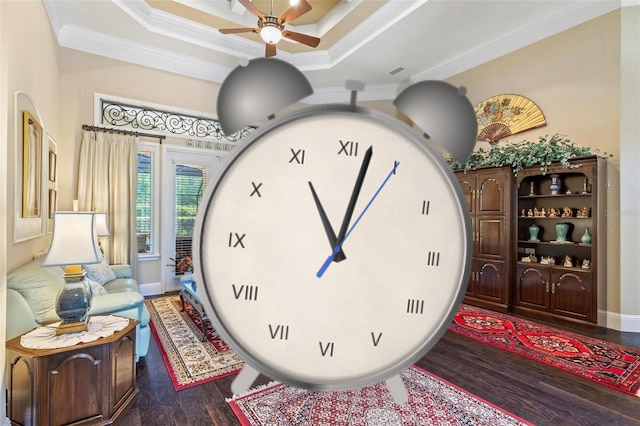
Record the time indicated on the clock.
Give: 11:02:05
